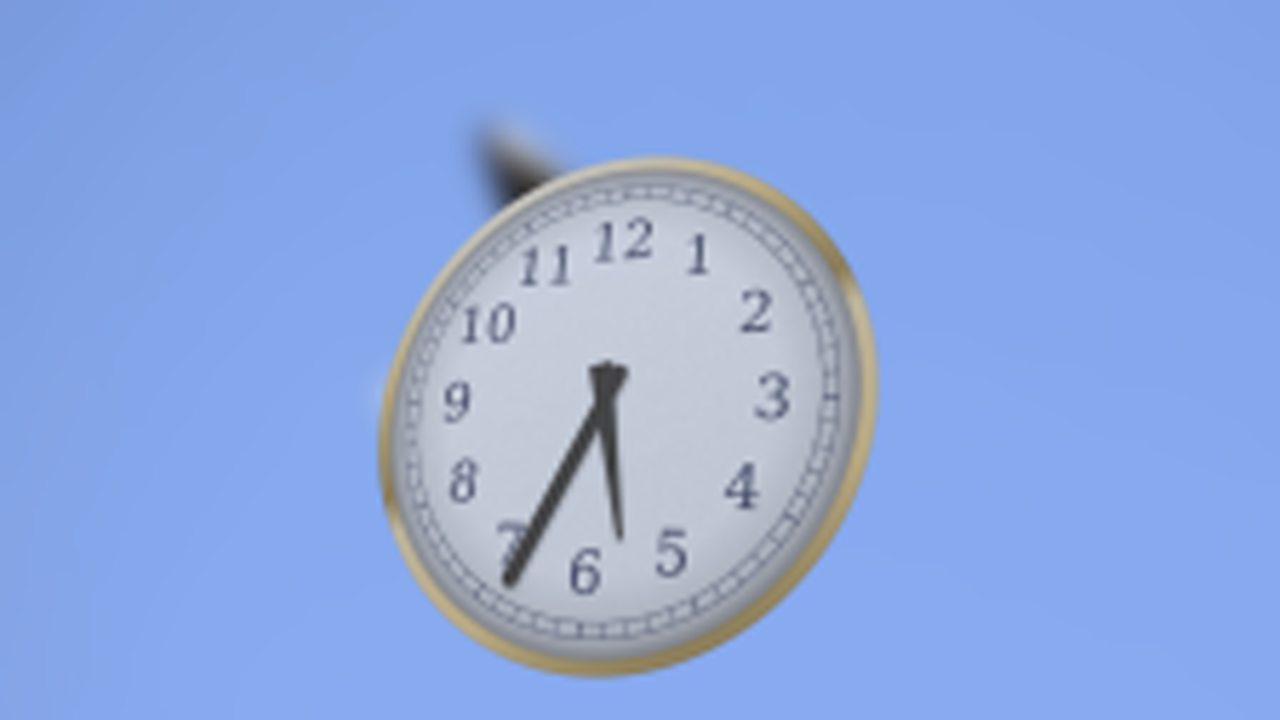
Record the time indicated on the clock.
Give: 5:34
